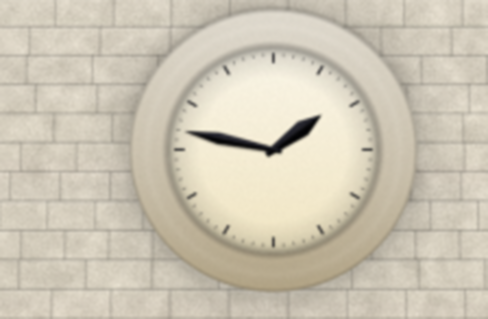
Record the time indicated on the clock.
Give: 1:47
